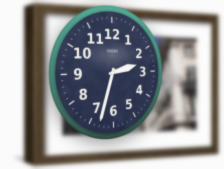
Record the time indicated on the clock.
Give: 2:33
